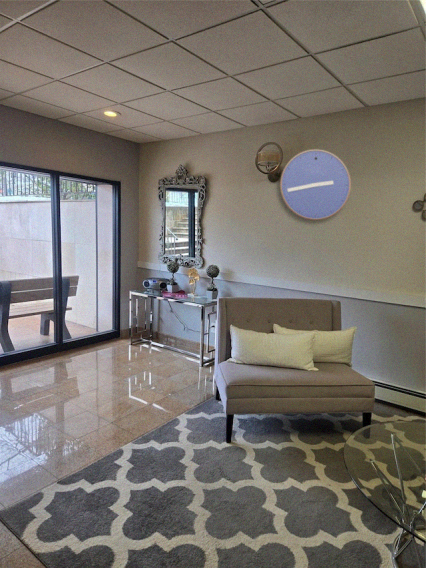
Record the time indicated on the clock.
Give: 2:43
